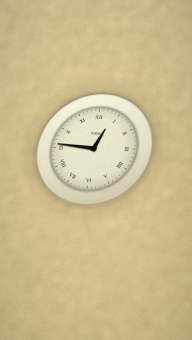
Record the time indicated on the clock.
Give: 12:46
